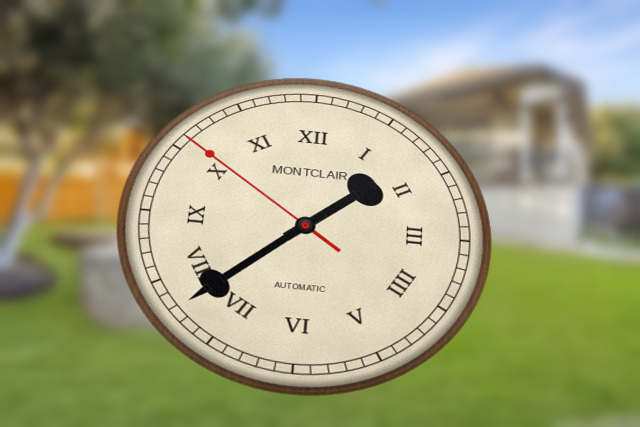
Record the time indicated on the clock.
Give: 1:37:51
